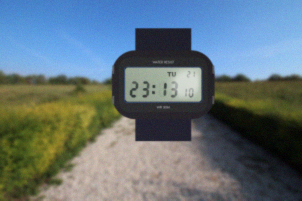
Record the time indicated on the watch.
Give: 23:13:10
